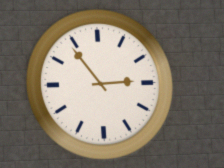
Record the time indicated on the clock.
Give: 2:54
